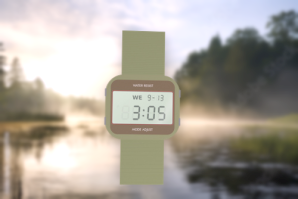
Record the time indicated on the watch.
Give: 3:05
